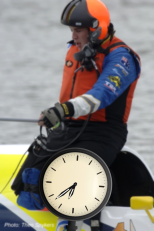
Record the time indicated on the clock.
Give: 6:38
